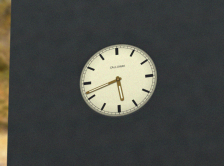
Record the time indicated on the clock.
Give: 5:42
